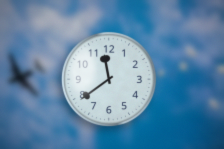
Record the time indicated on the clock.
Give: 11:39
